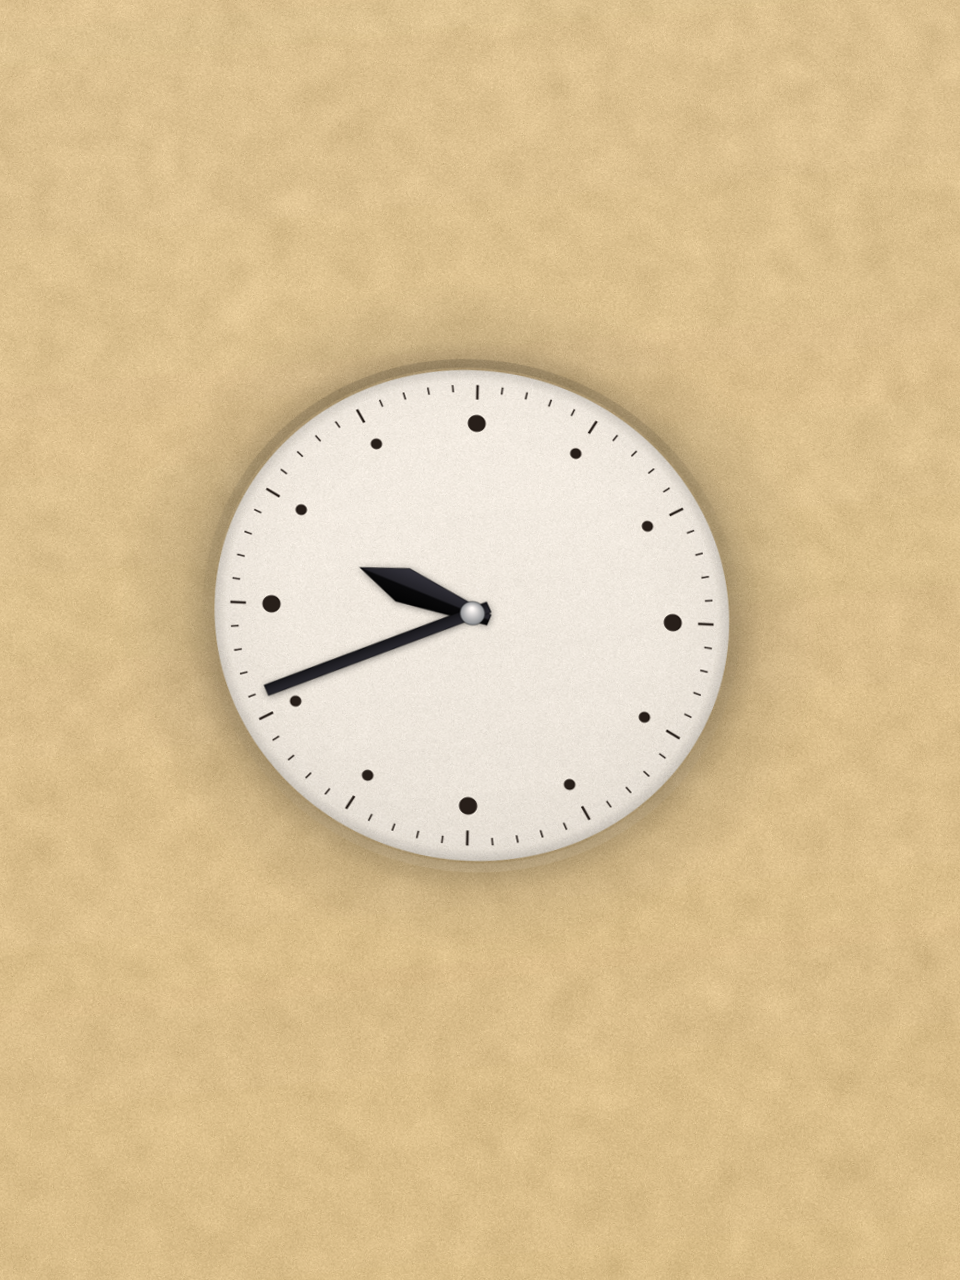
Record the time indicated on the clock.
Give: 9:41
